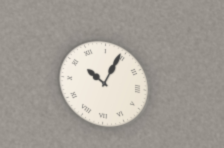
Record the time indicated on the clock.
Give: 11:09
